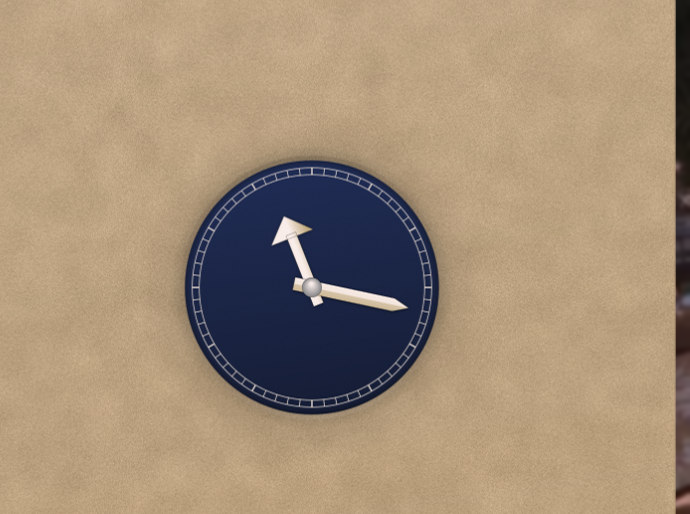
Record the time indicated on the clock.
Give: 11:17
